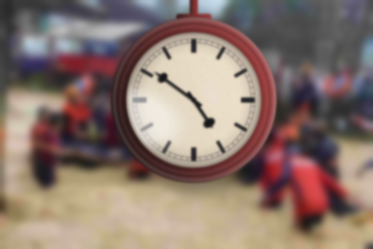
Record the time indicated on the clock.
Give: 4:51
